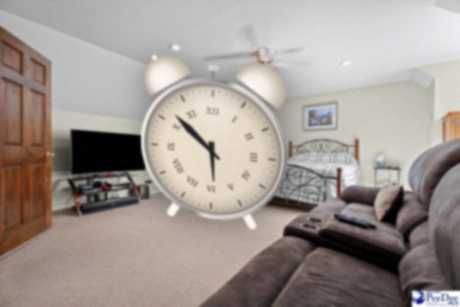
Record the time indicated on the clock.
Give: 5:52
